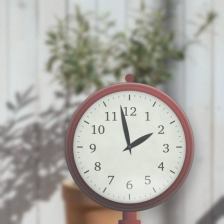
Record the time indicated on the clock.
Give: 1:58
